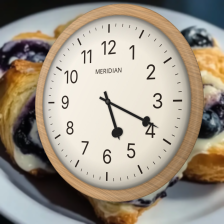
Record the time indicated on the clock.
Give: 5:19
